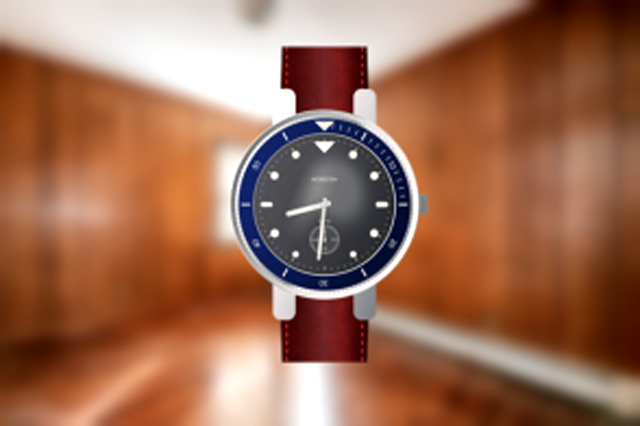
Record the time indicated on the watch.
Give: 8:31
